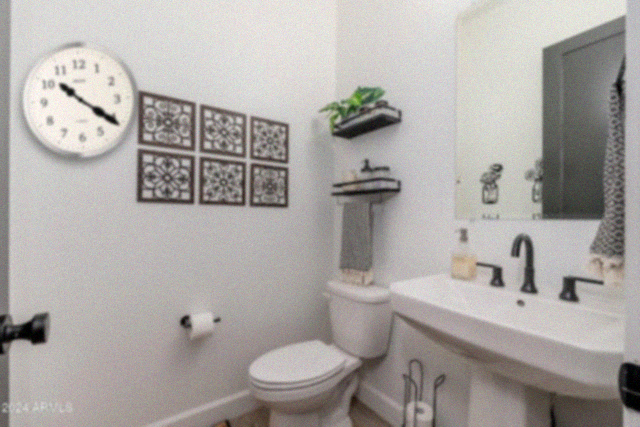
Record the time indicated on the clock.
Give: 10:21
